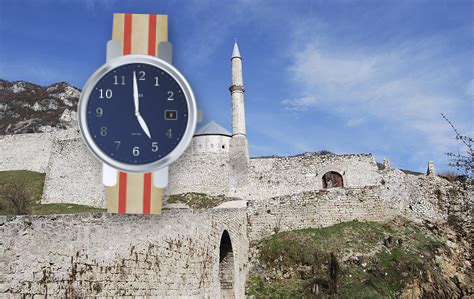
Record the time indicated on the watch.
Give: 4:59
